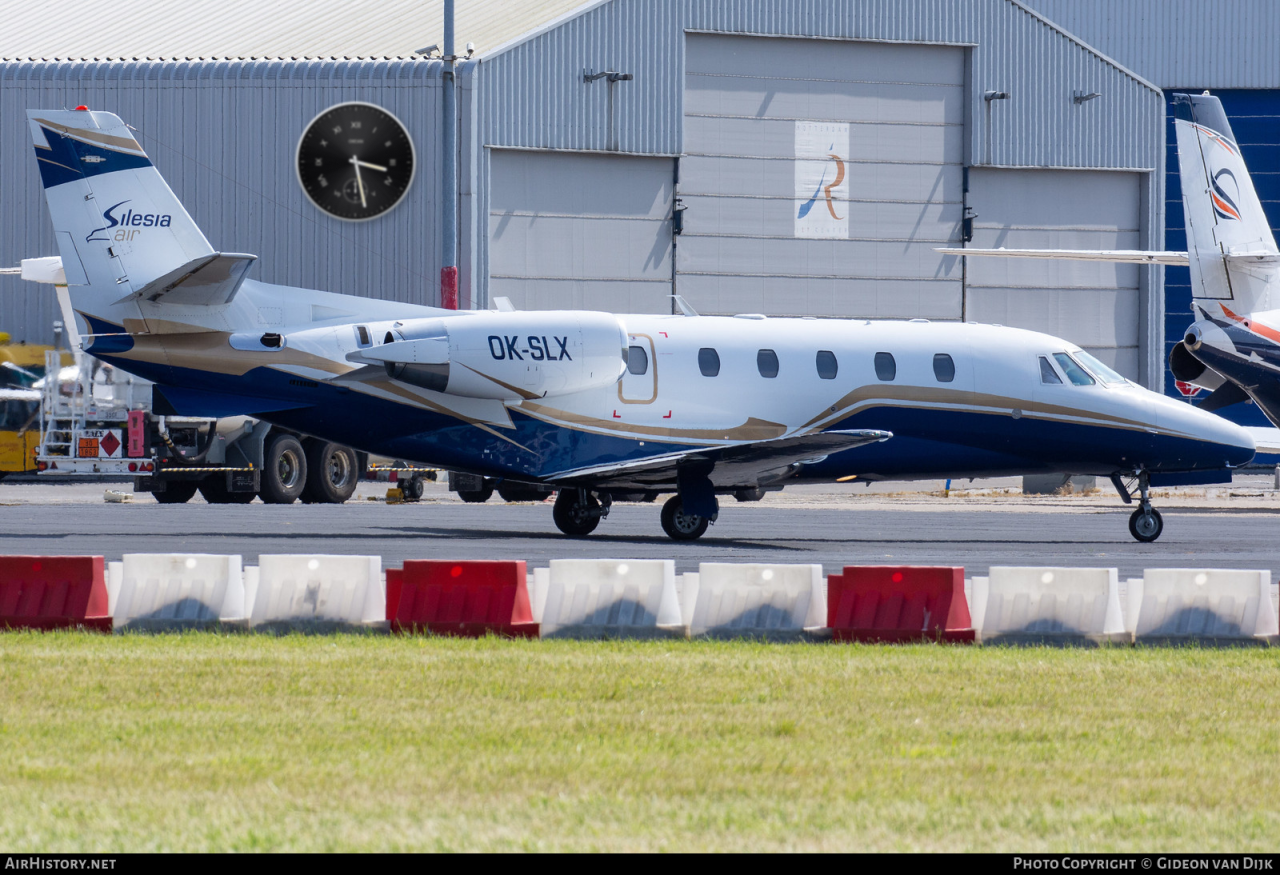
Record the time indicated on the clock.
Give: 3:28
